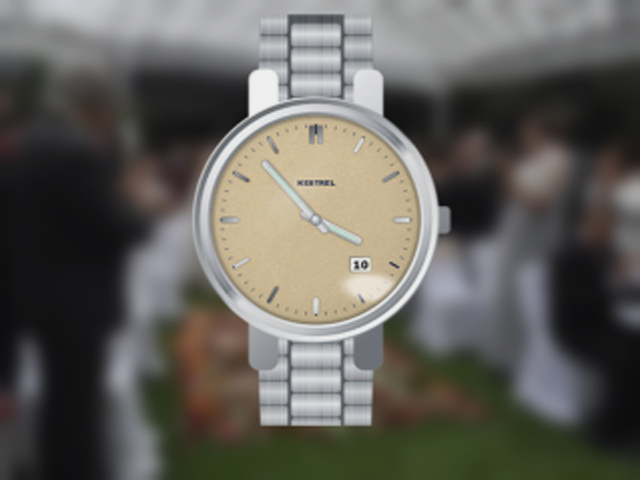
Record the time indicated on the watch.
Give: 3:53
